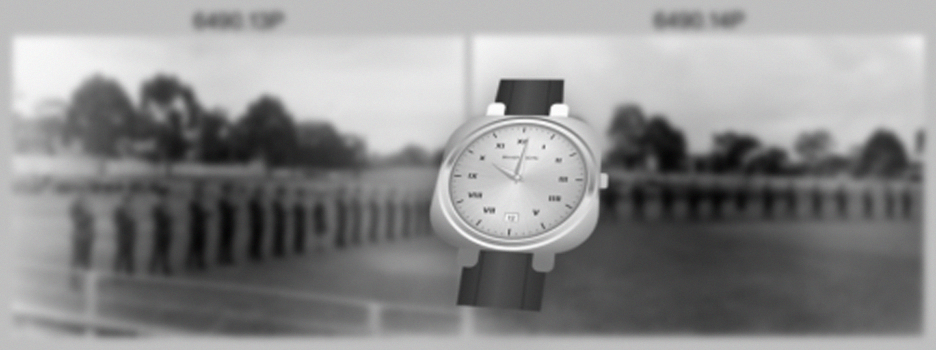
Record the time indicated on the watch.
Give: 10:01
